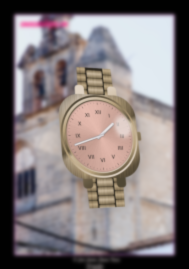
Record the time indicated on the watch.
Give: 1:42
